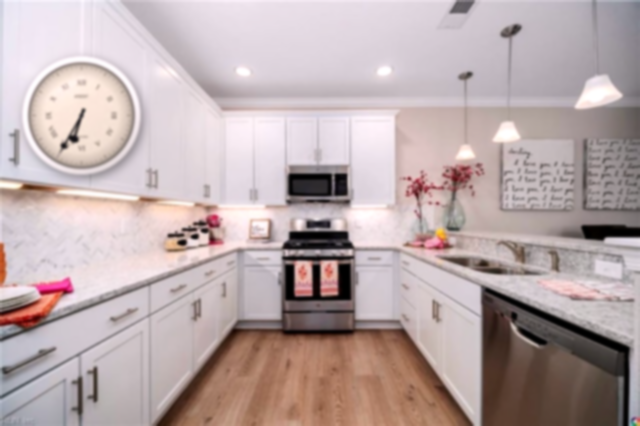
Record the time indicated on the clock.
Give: 6:35
